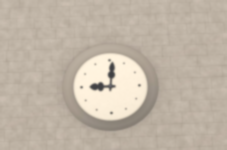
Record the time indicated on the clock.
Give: 9:01
